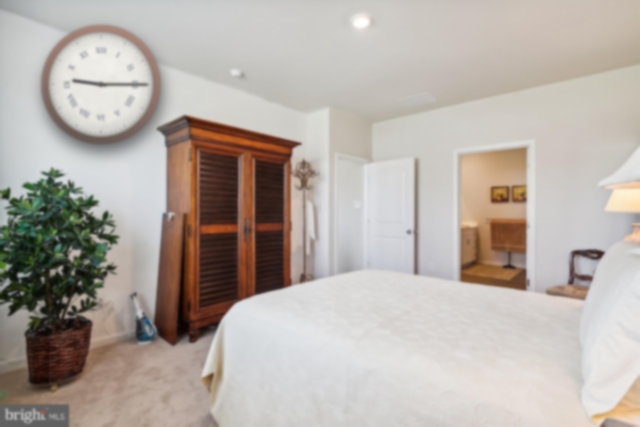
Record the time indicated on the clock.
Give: 9:15
